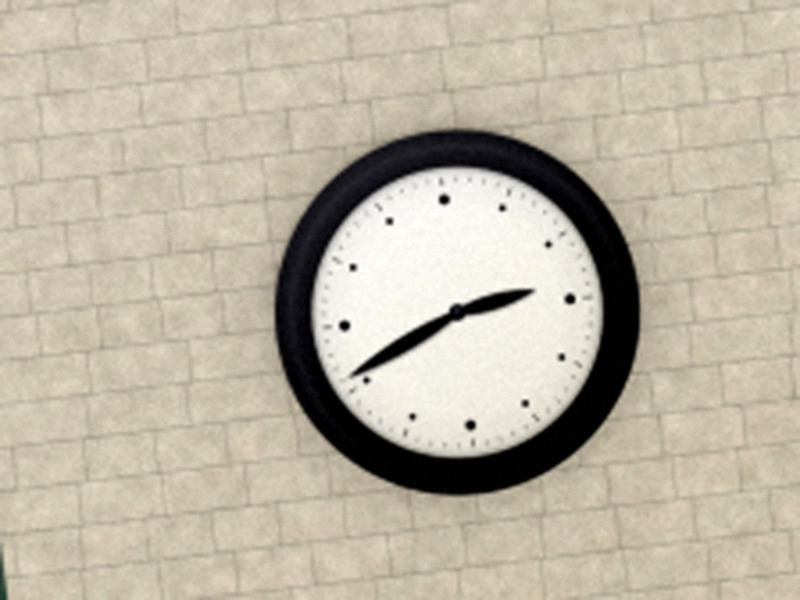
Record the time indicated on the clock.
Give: 2:41
